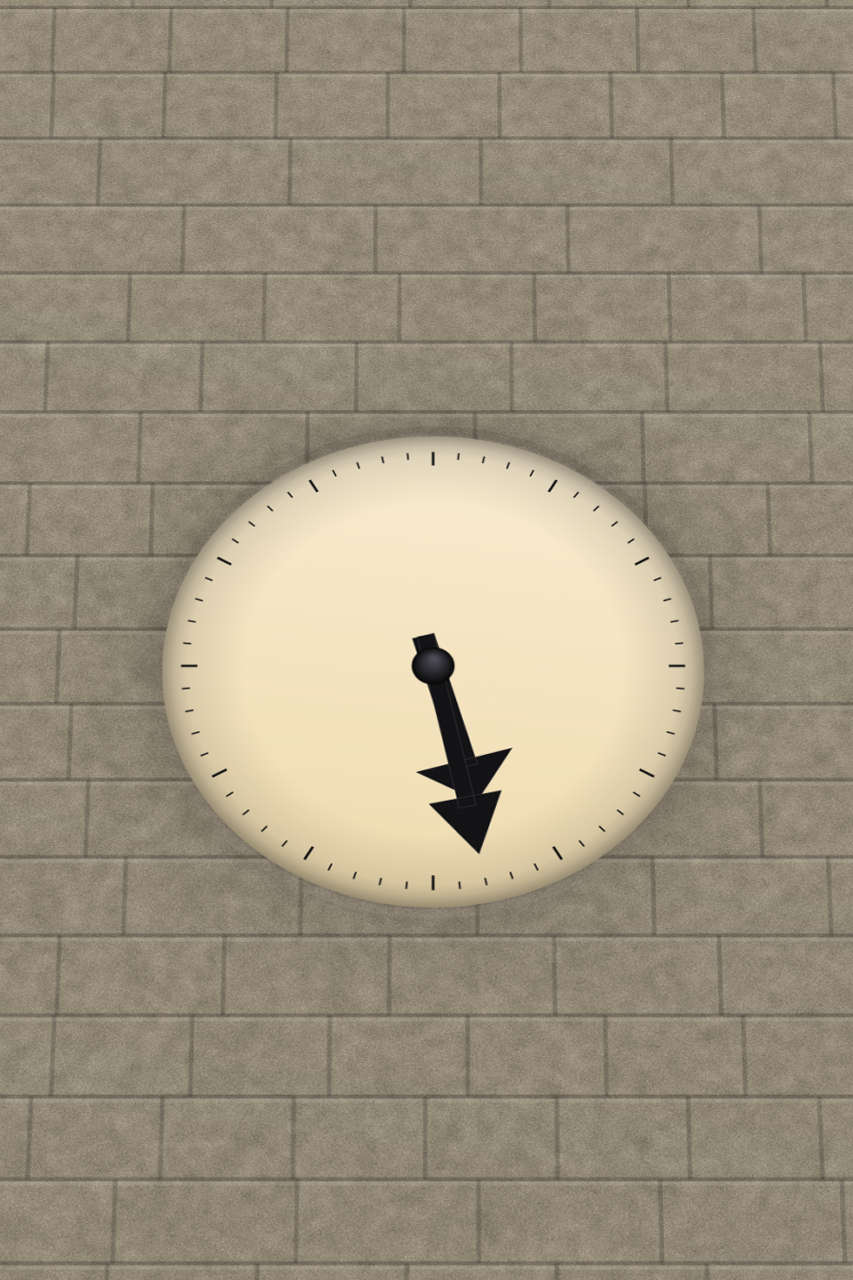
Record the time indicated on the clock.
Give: 5:28
